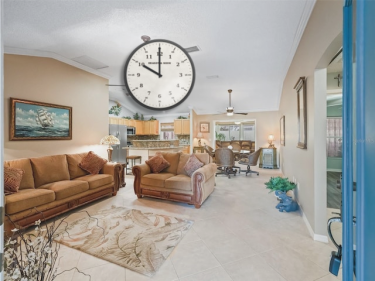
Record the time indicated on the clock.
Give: 10:00
